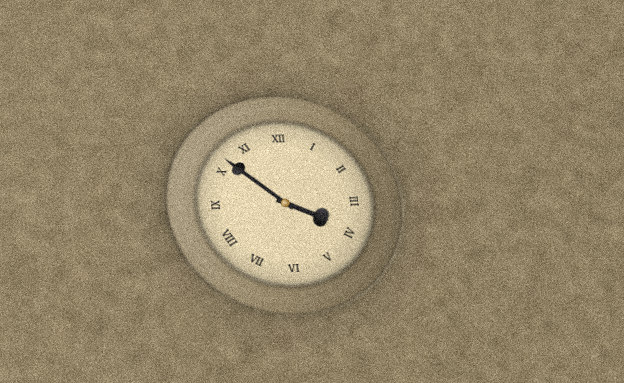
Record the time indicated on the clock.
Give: 3:52
